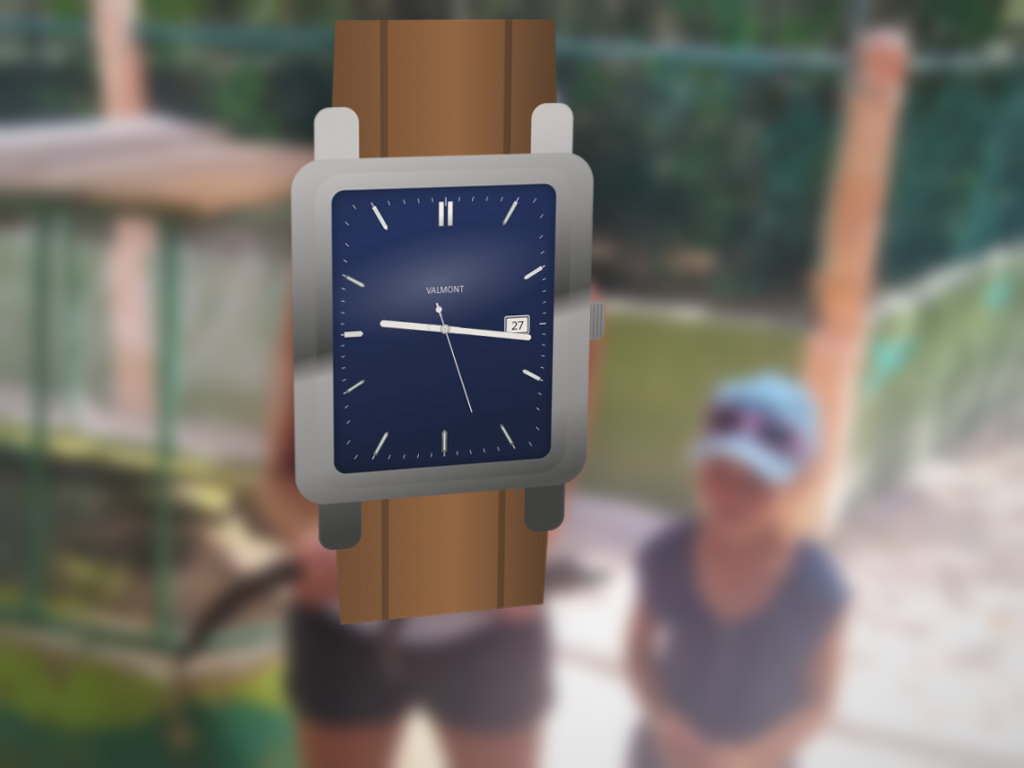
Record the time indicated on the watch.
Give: 9:16:27
